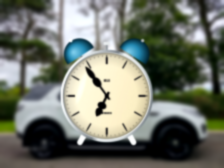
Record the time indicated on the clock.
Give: 6:54
